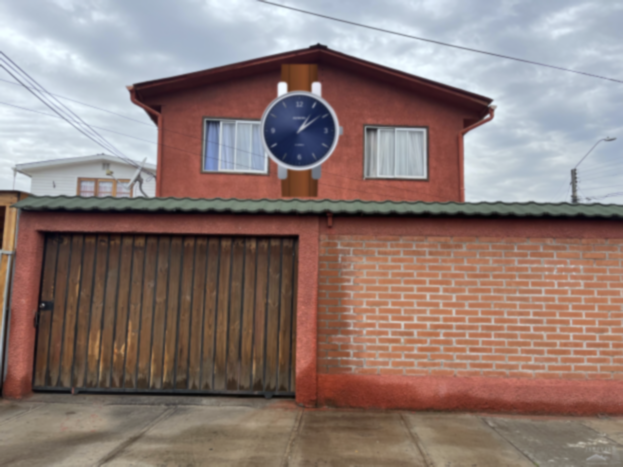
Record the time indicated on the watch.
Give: 1:09
